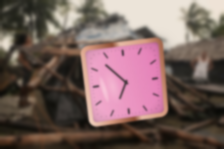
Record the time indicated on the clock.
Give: 6:53
